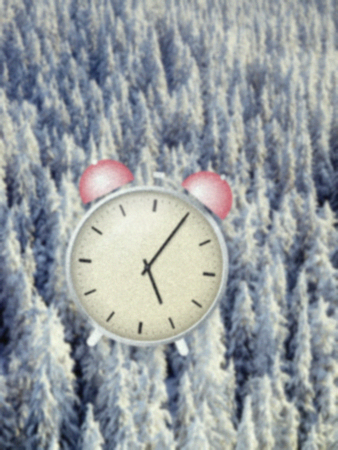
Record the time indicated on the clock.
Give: 5:05
